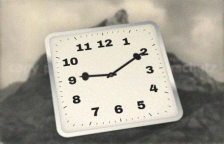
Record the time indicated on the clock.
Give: 9:10
